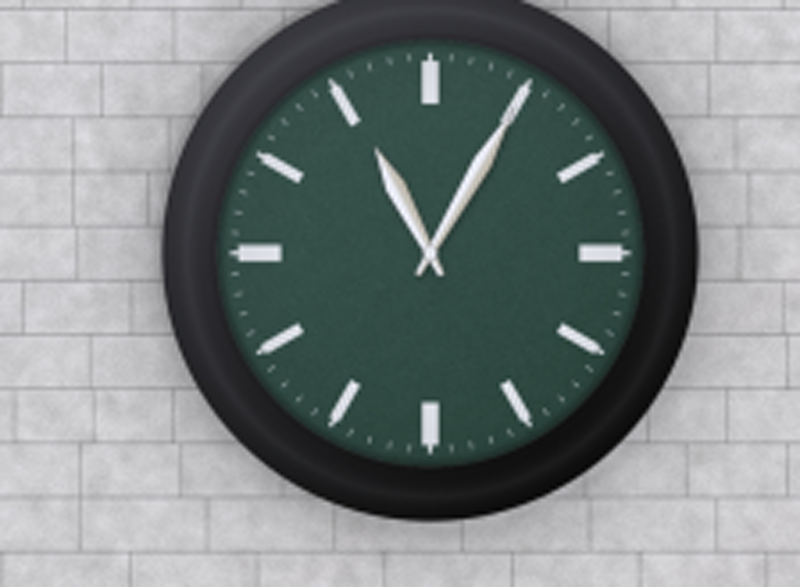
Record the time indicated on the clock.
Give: 11:05
